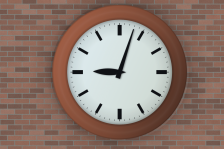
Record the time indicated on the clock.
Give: 9:03
